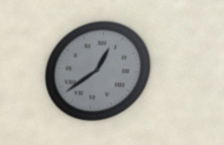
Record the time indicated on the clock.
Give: 12:38
